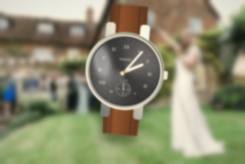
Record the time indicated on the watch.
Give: 2:06
